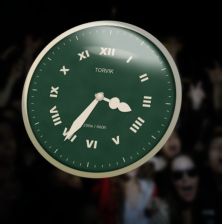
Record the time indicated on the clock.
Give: 3:35
